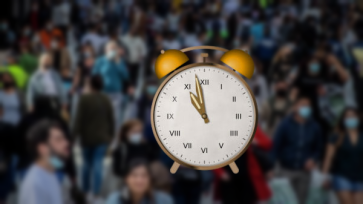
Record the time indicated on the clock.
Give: 10:58
